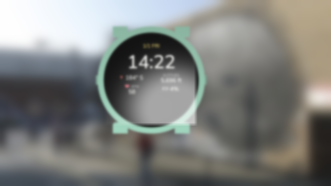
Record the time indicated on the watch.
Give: 14:22
